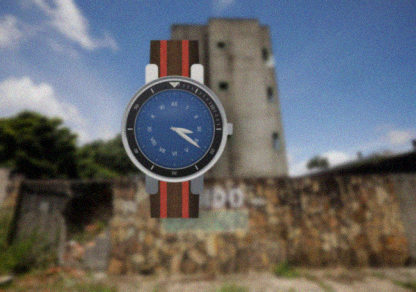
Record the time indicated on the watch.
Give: 3:21
